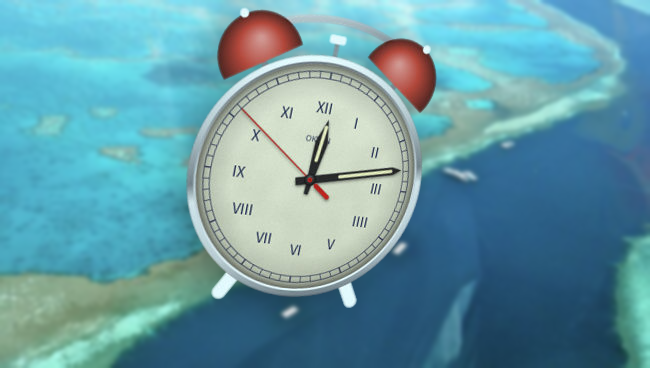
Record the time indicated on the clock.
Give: 12:12:51
